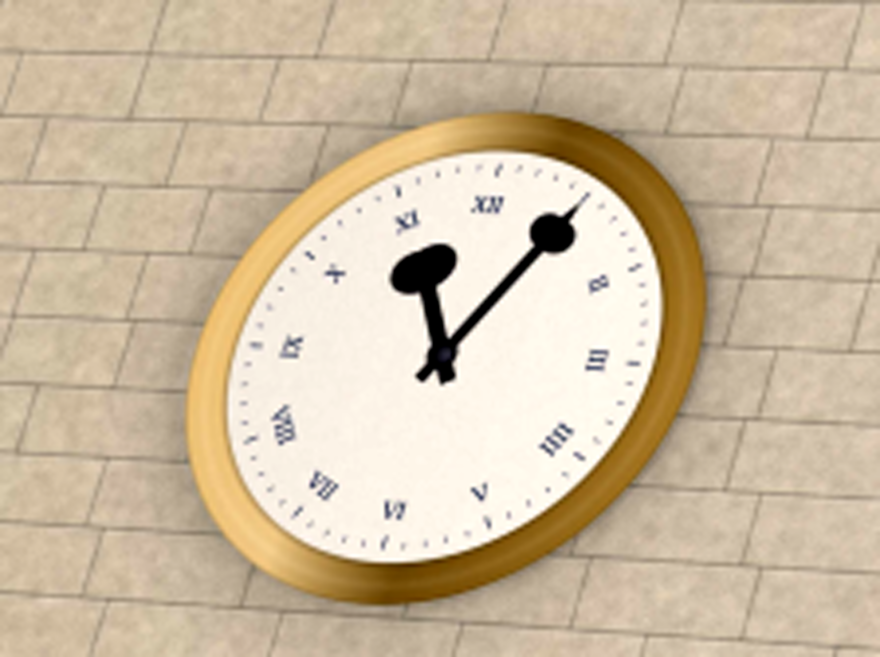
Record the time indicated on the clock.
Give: 11:05
